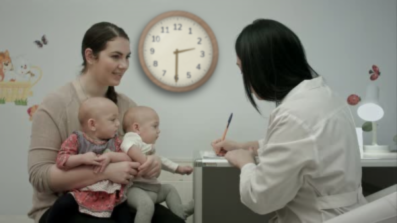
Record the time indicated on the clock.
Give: 2:30
